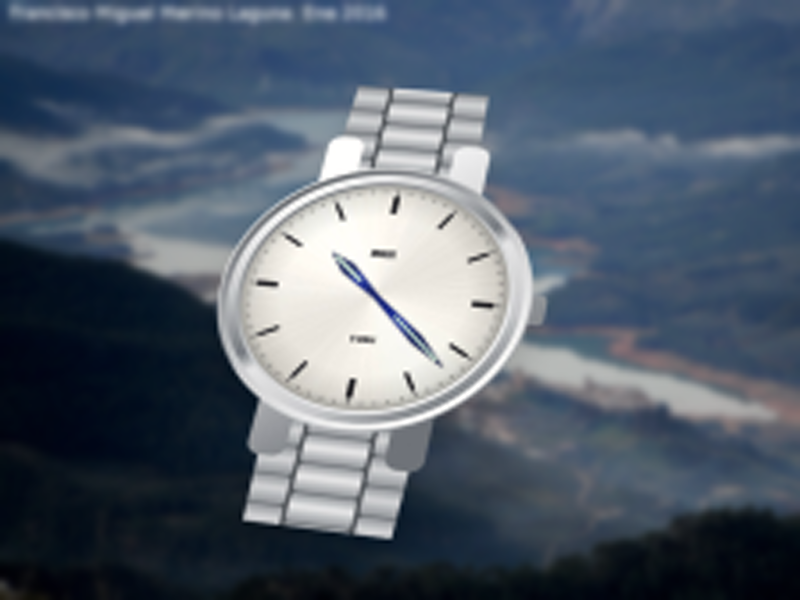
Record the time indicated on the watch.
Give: 10:22
